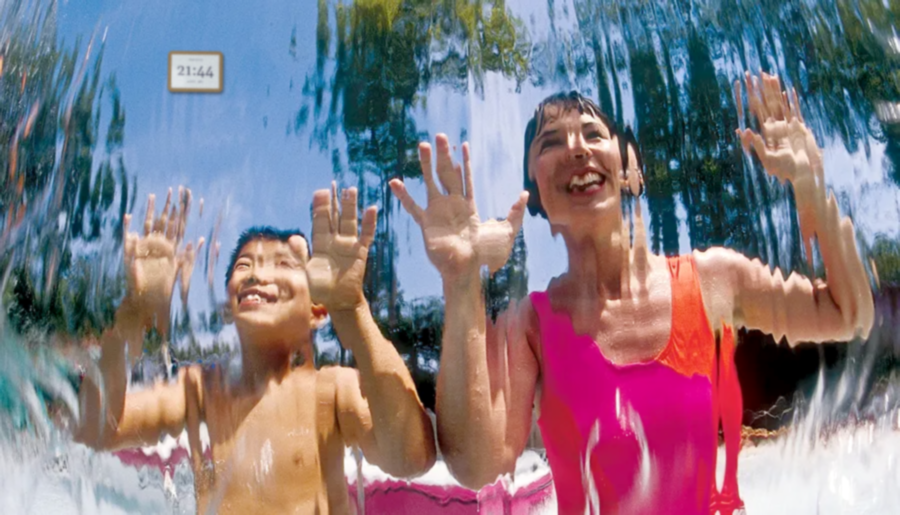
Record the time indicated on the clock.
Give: 21:44
